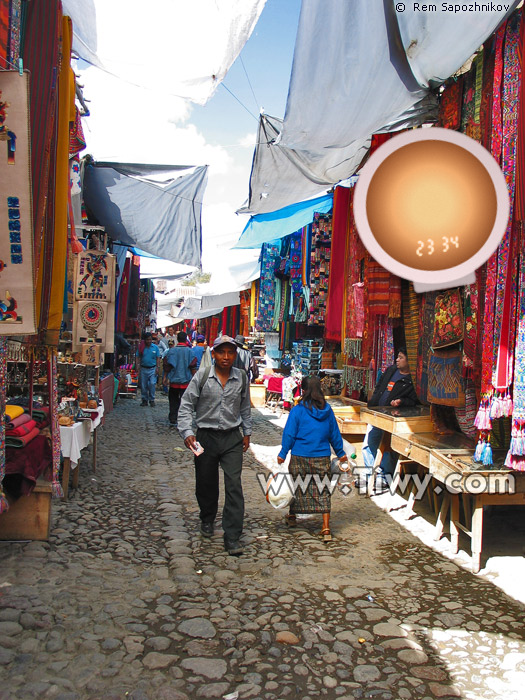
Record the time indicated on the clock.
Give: 23:34
